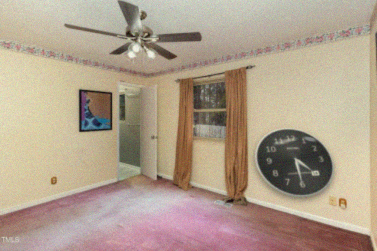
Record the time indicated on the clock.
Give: 4:30
